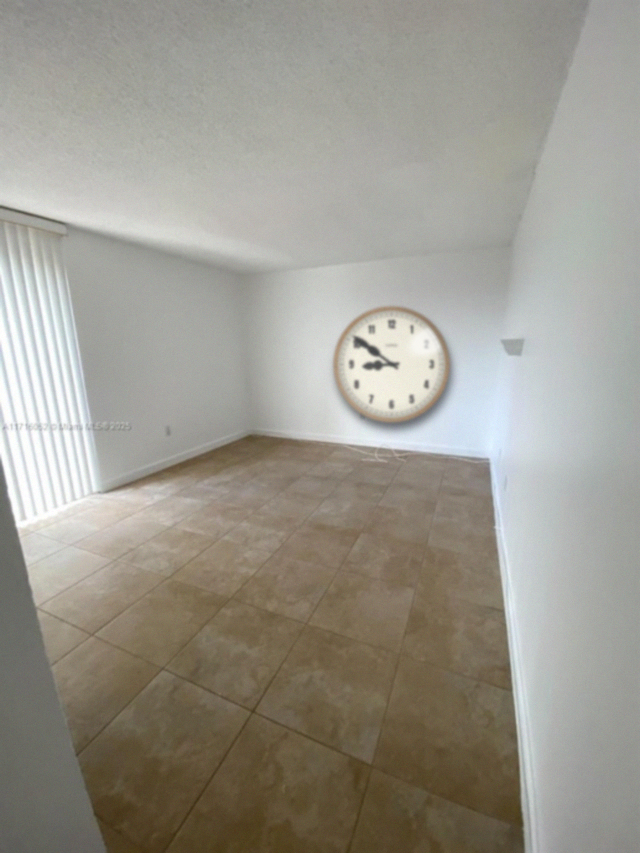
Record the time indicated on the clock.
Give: 8:51
